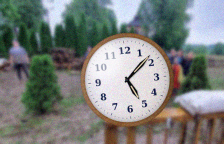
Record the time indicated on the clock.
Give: 5:08
